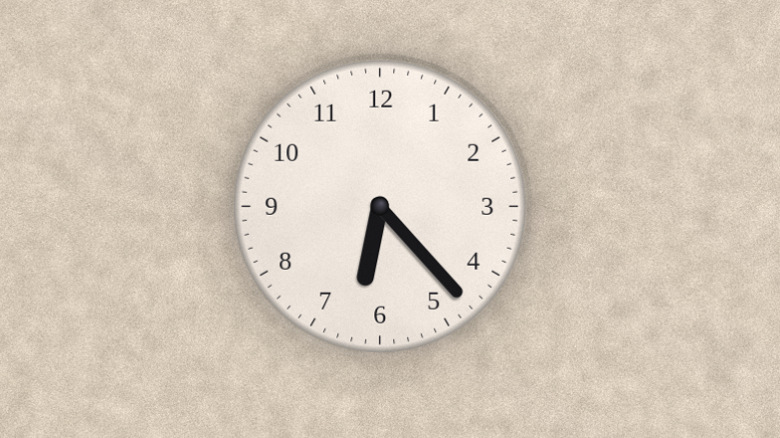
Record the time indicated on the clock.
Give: 6:23
